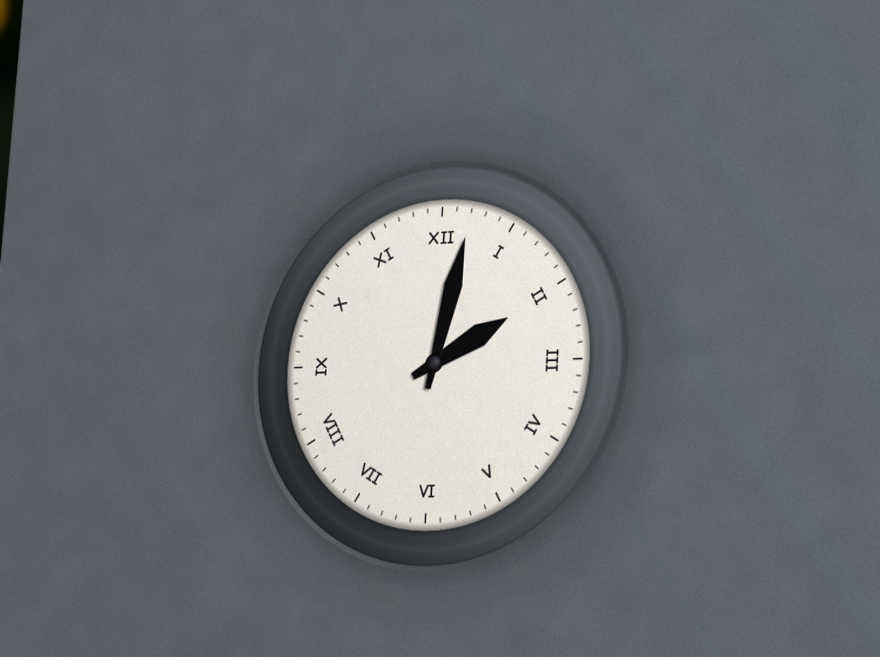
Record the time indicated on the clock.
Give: 2:02
